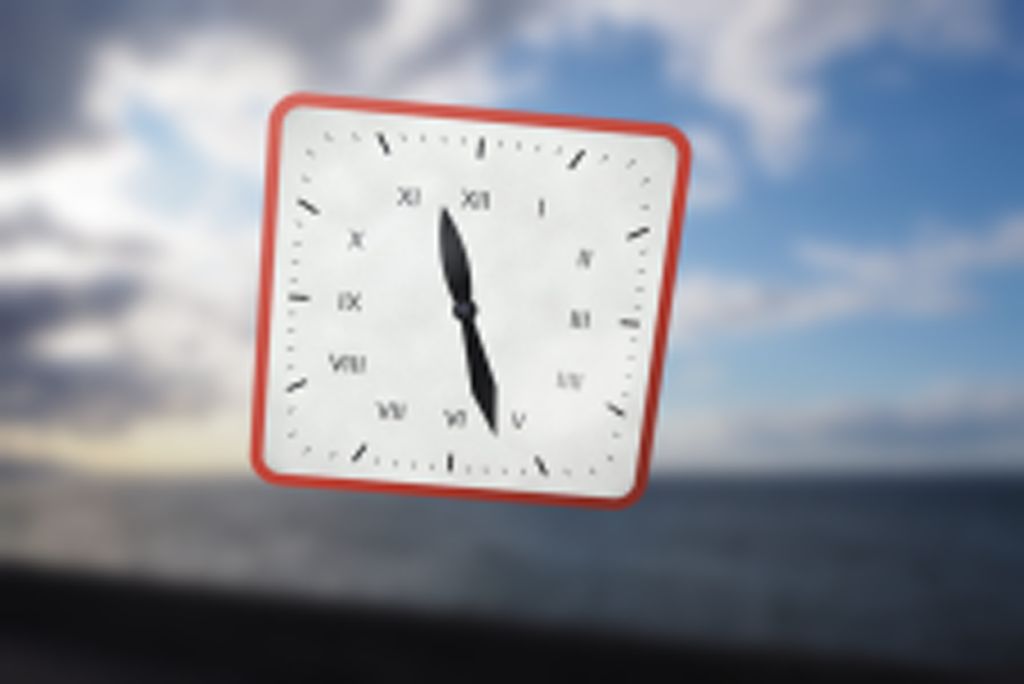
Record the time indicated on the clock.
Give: 11:27
